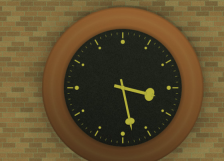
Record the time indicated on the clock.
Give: 3:28
